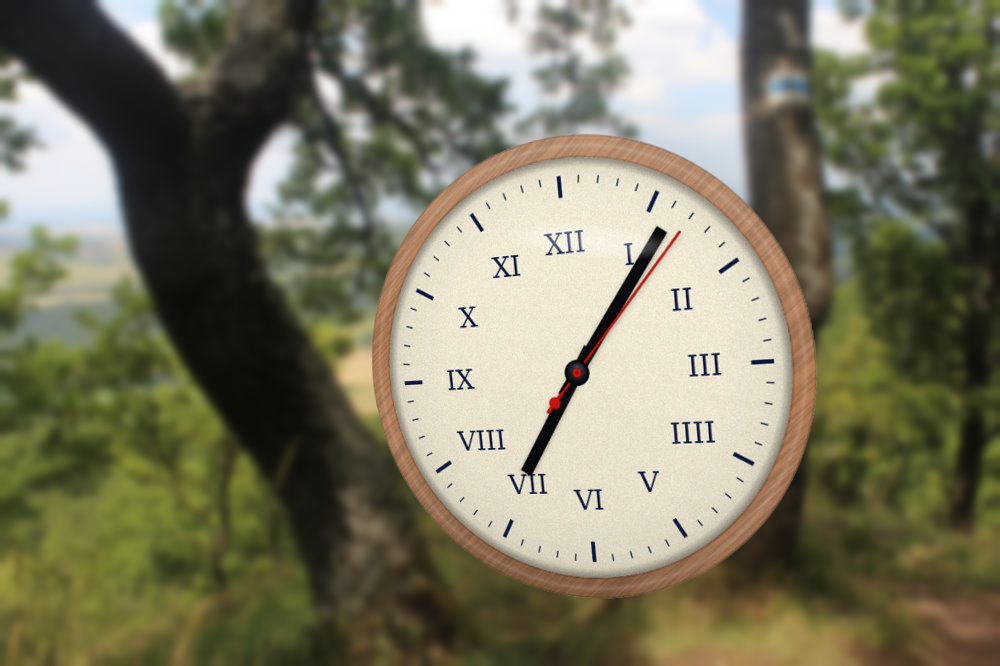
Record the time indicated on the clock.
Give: 7:06:07
